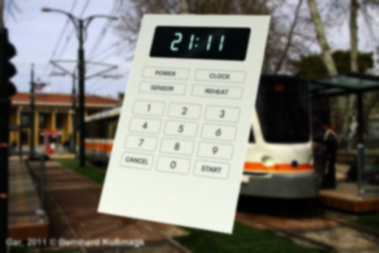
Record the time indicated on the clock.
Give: 21:11
